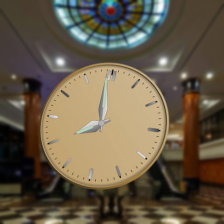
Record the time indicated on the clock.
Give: 7:59
